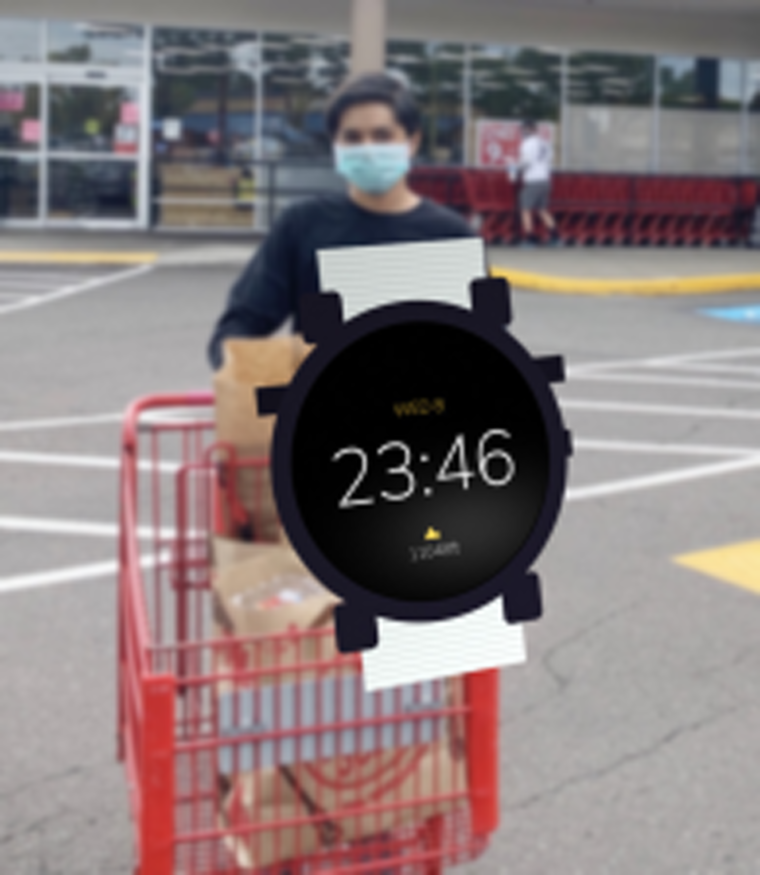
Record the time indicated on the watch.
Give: 23:46
